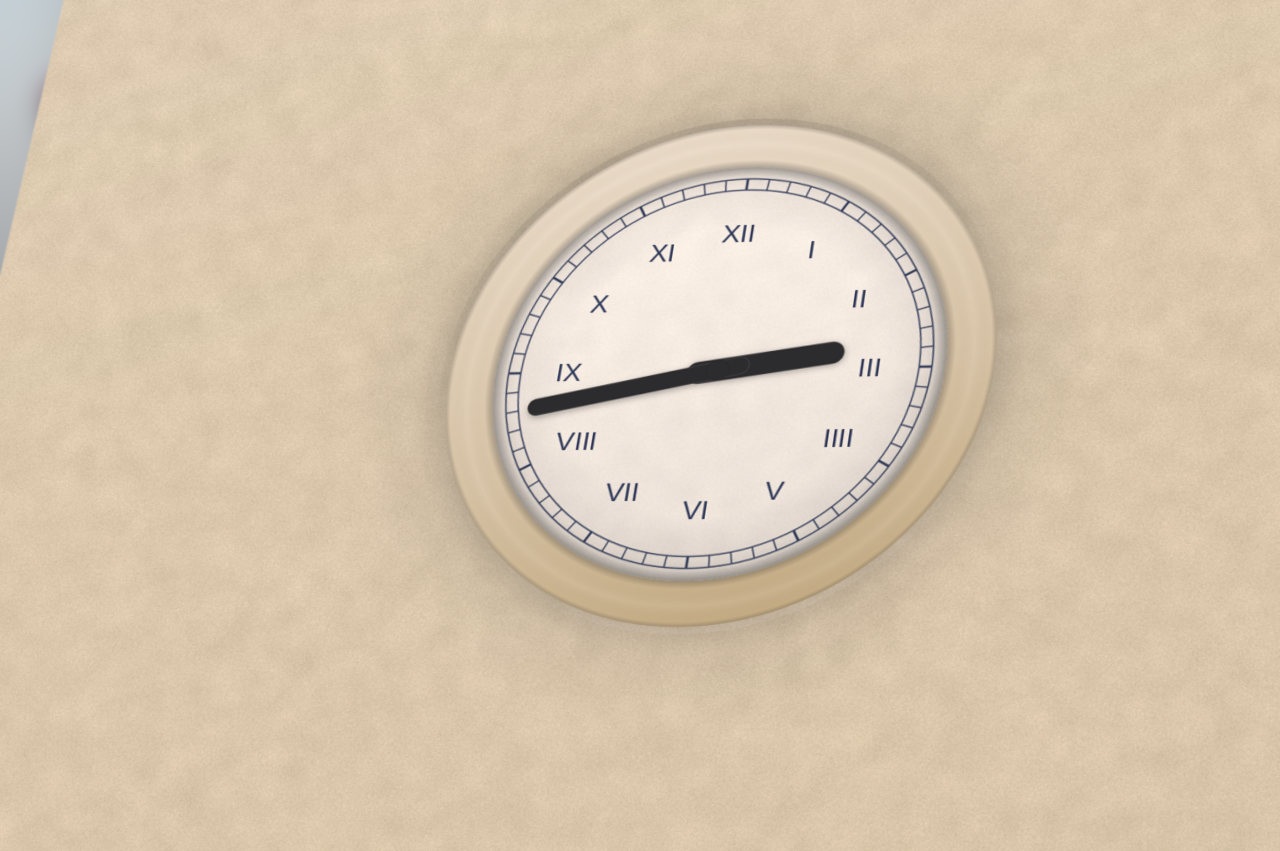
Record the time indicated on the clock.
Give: 2:43
